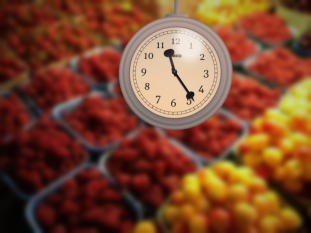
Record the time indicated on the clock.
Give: 11:24
